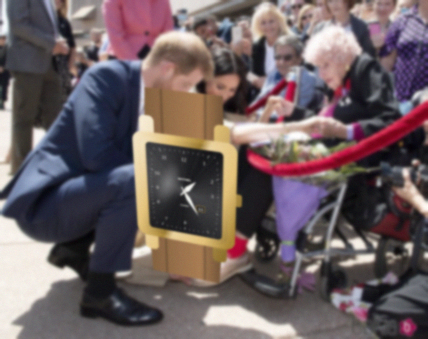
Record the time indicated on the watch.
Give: 1:25
